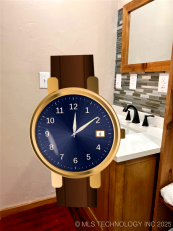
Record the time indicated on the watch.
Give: 12:09
